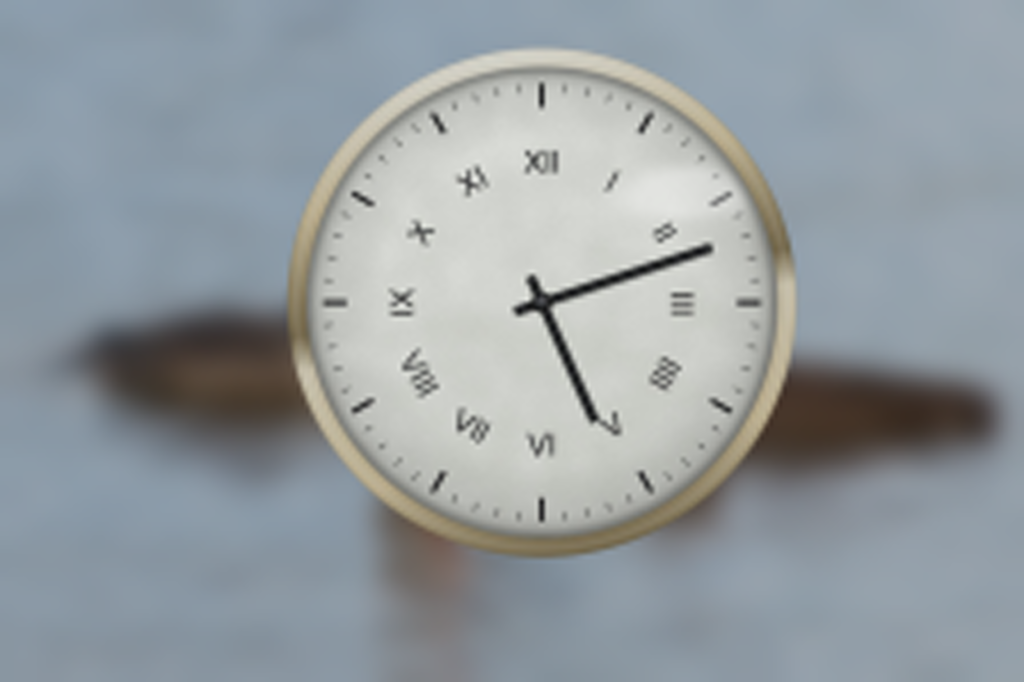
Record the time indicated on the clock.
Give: 5:12
